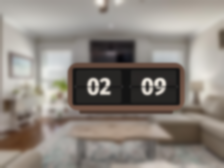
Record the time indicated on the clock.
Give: 2:09
